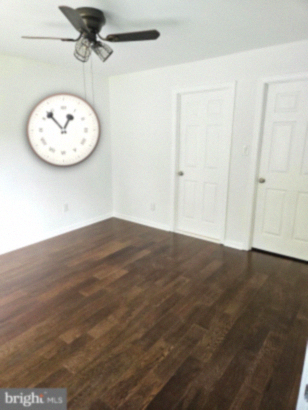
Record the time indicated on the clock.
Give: 12:53
